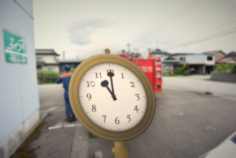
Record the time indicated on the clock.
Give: 11:00
